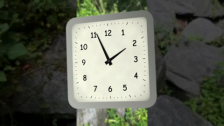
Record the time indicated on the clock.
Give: 1:56
